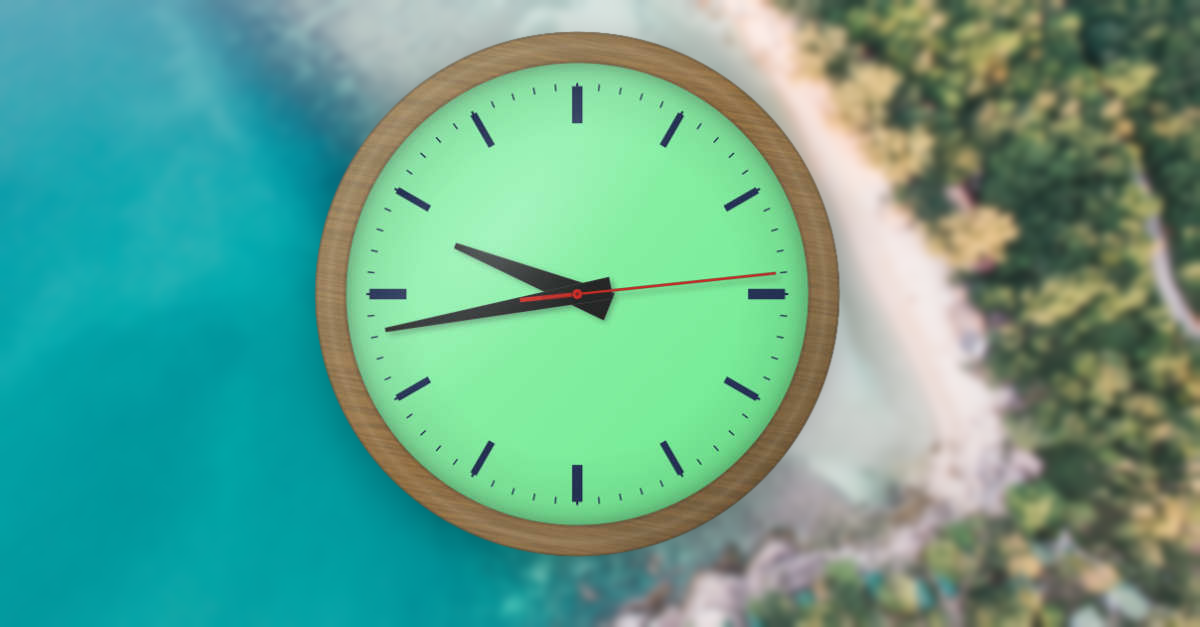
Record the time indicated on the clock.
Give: 9:43:14
